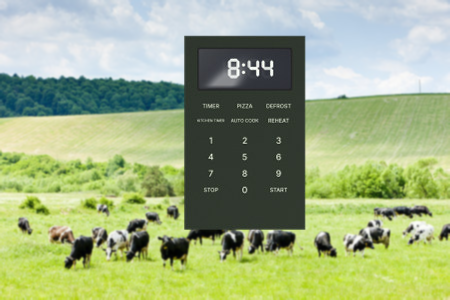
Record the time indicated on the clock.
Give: 8:44
